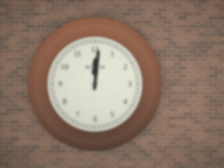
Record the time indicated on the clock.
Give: 12:01
